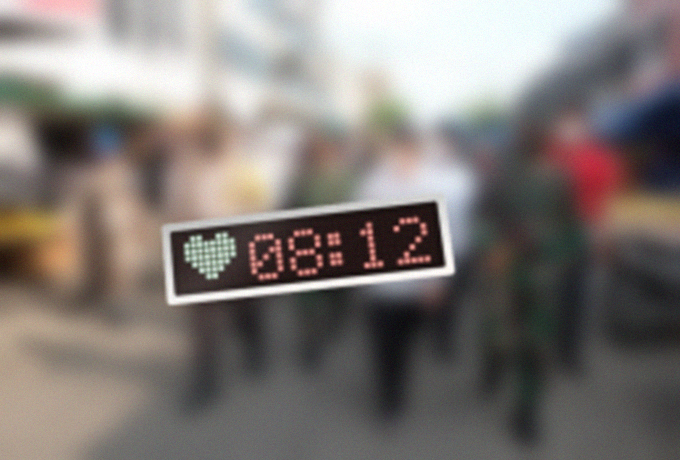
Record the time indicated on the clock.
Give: 8:12
